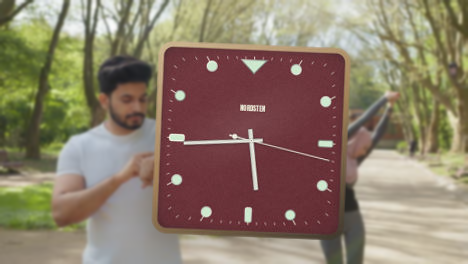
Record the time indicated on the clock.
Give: 5:44:17
